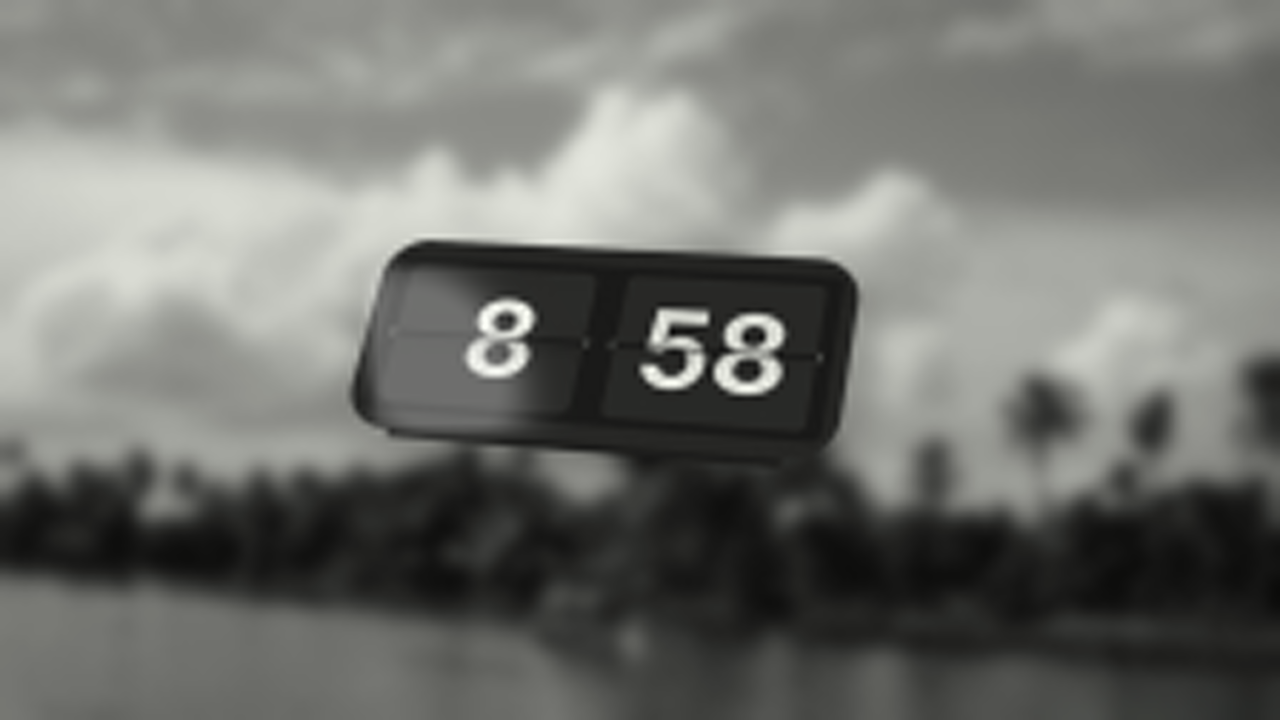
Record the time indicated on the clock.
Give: 8:58
